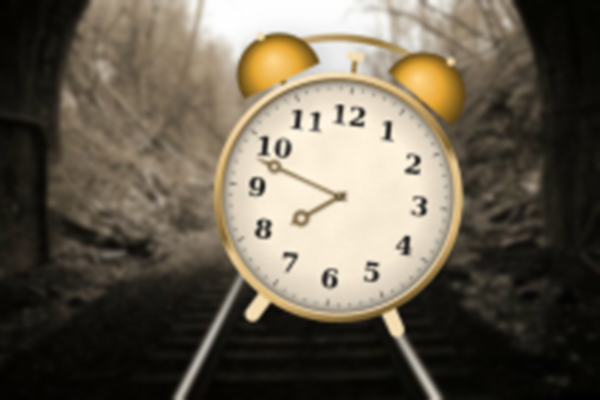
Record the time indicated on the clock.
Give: 7:48
